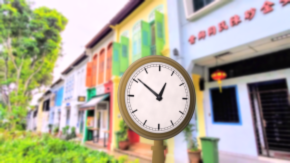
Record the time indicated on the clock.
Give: 12:51
